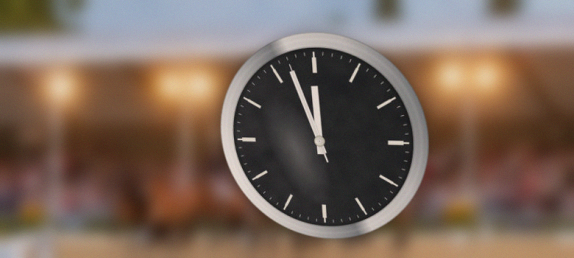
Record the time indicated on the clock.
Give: 11:56:57
